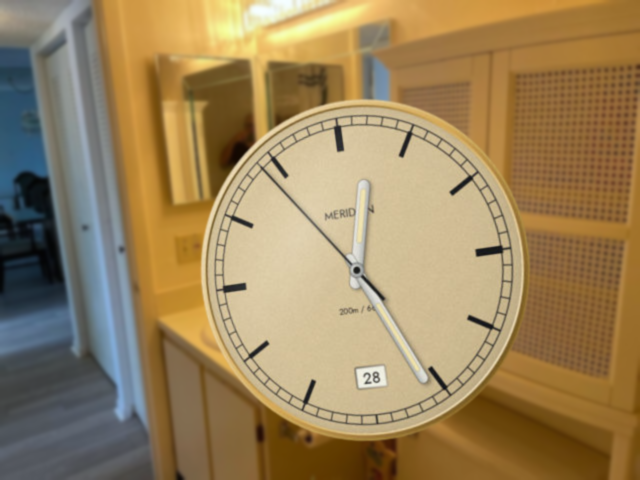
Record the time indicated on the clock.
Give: 12:25:54
